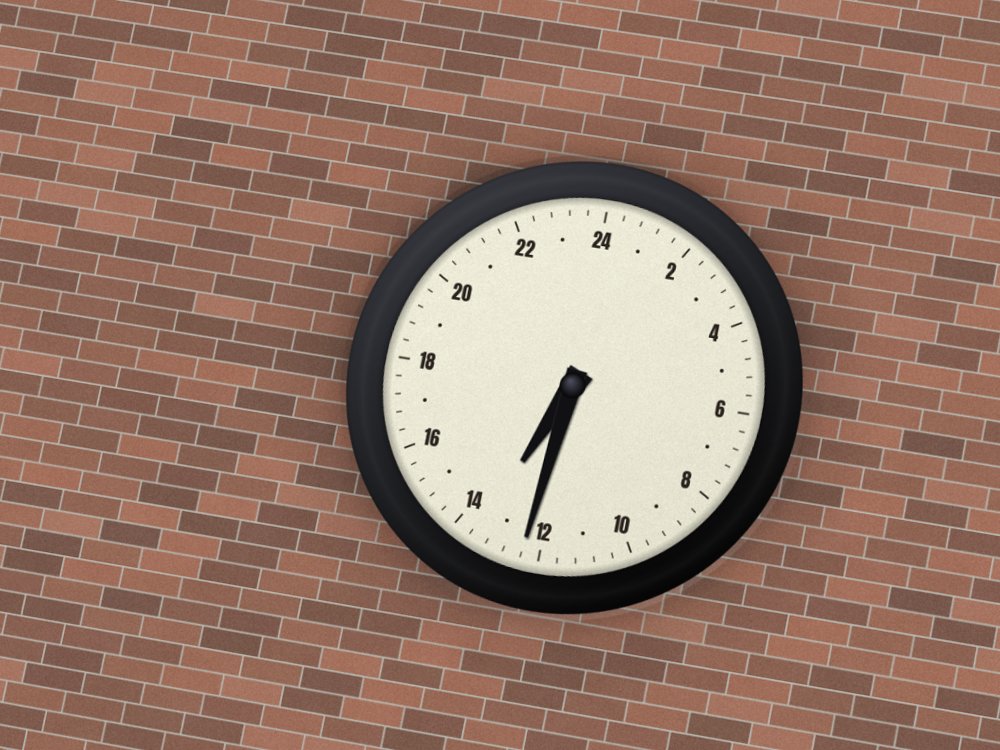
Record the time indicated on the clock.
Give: 13:31
